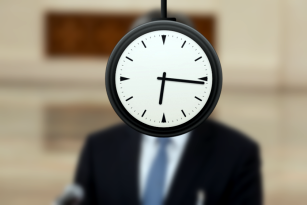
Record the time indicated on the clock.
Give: 6:16
